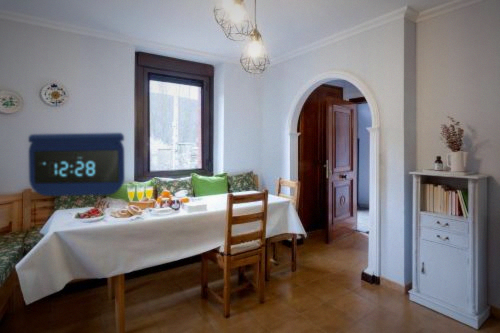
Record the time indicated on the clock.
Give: 12:28
